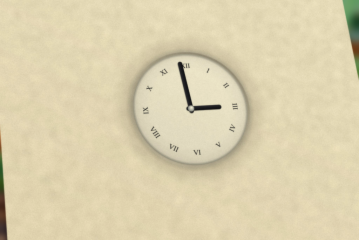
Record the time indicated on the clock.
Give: 2:59
